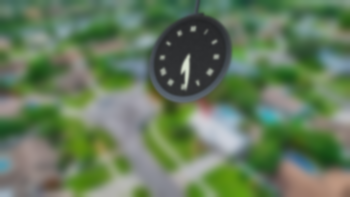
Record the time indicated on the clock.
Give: 6:29
